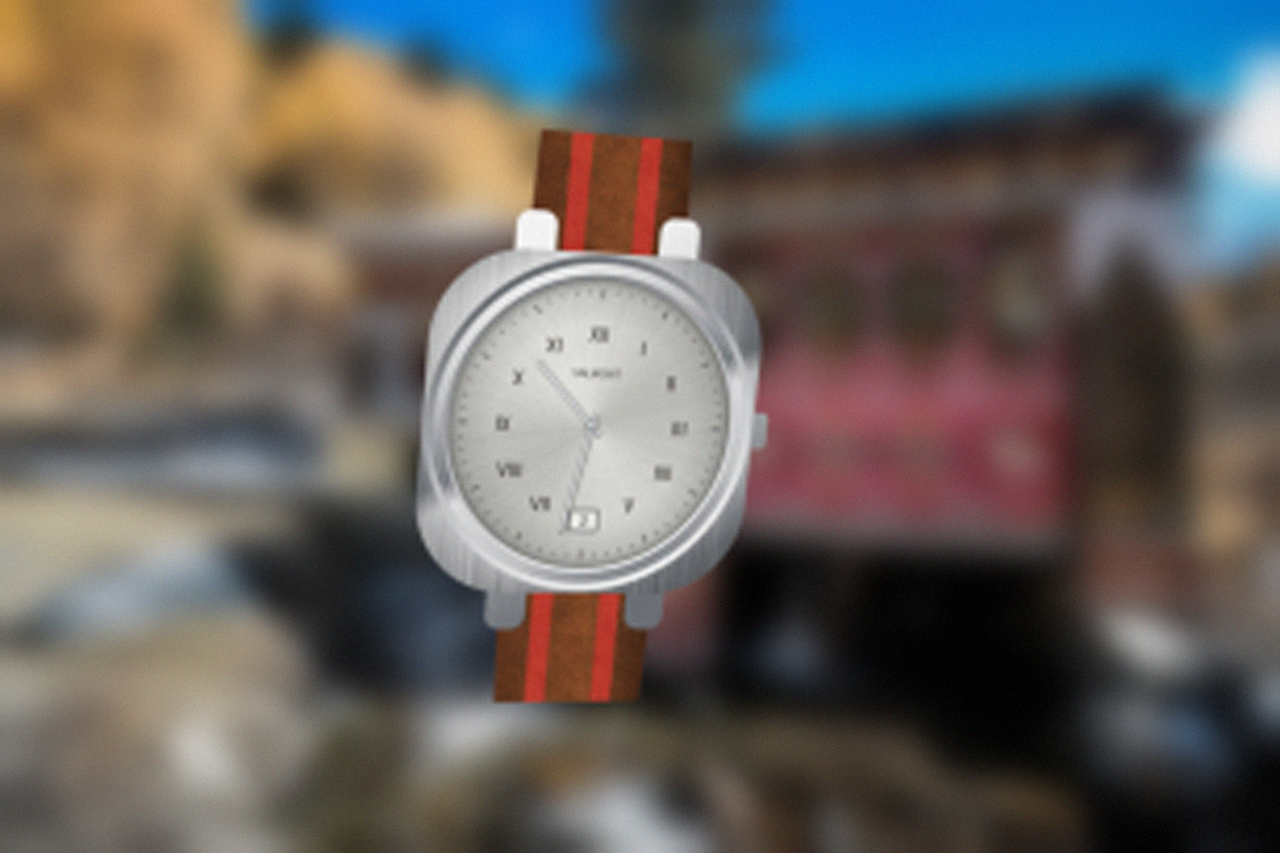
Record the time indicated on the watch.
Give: 10:32
